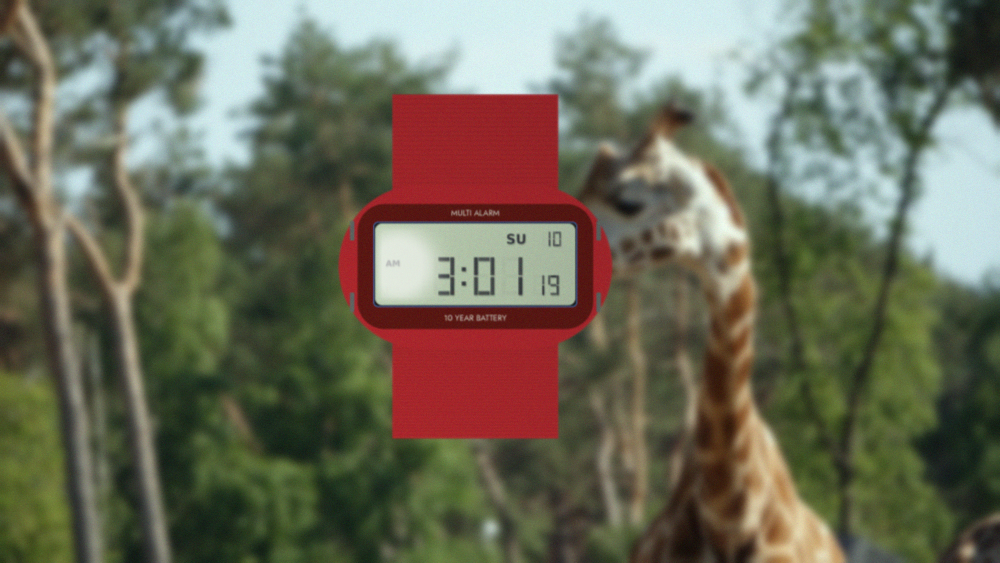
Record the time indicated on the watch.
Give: 3:01:19
